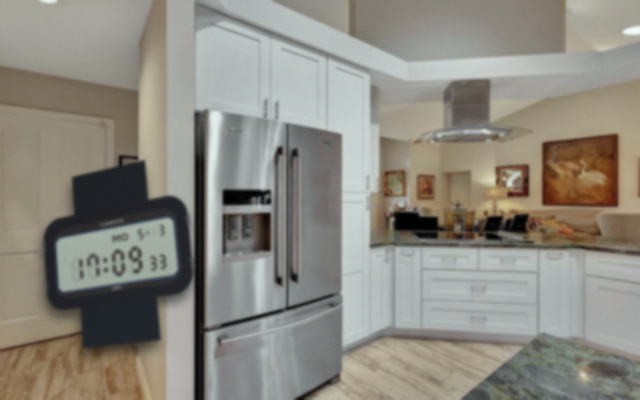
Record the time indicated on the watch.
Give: 17:09
